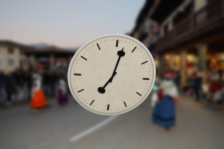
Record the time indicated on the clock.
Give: 7:02
